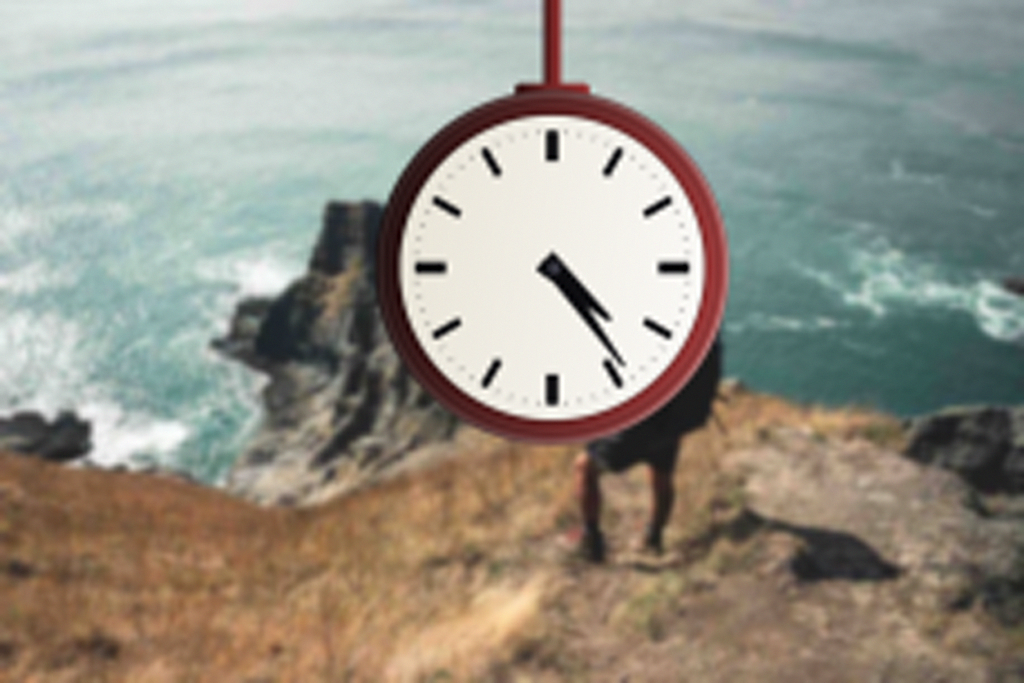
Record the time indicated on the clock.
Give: 4:24
